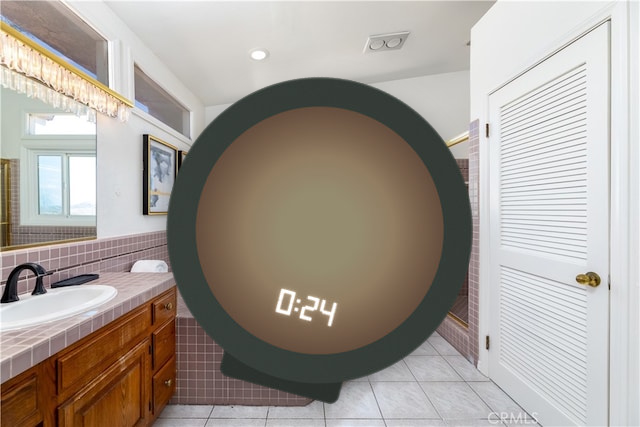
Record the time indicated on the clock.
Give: 0:24
